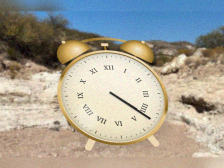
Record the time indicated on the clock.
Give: 4:22
